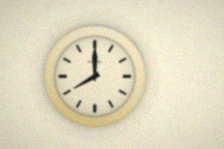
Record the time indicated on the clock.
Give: 8:00
